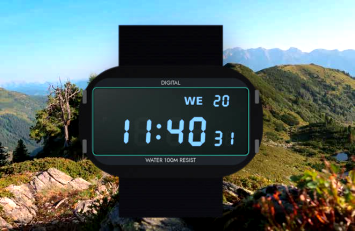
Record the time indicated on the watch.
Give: 11:40:31
